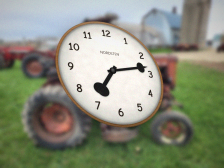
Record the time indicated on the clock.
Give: 7:13
